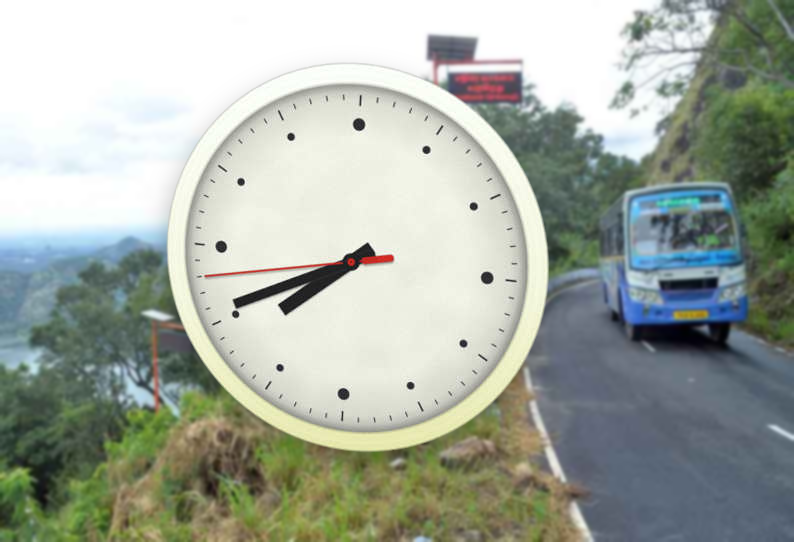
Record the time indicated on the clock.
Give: 7:40:43
